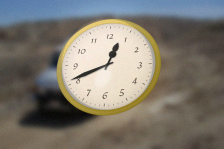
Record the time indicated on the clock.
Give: 12:41
